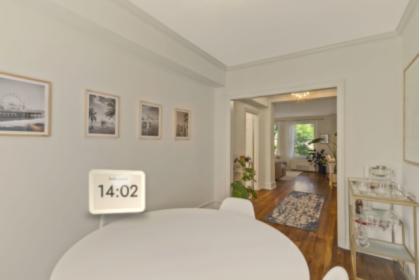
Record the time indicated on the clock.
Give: 14:02
